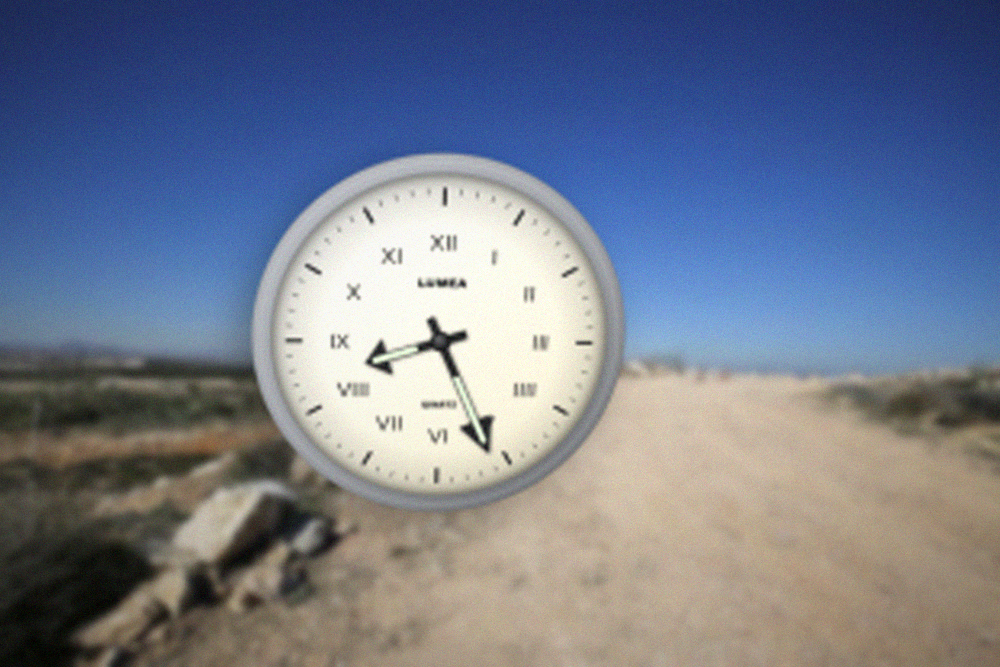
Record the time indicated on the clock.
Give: 8:26
